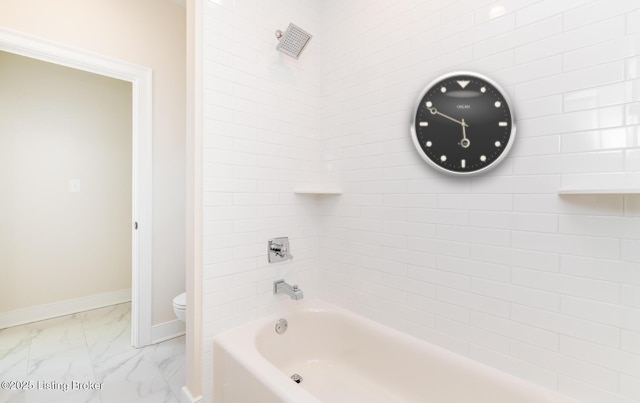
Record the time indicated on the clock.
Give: 5:49
